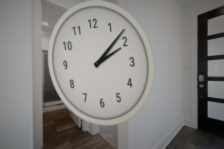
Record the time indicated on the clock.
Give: 2:08
